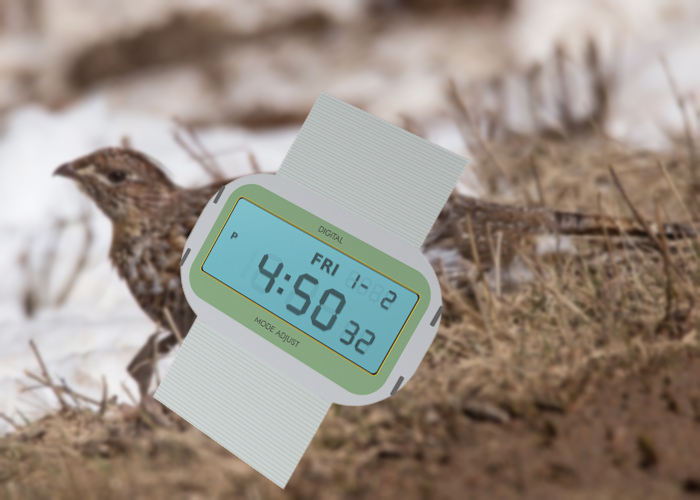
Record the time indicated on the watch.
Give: 4:50:32
